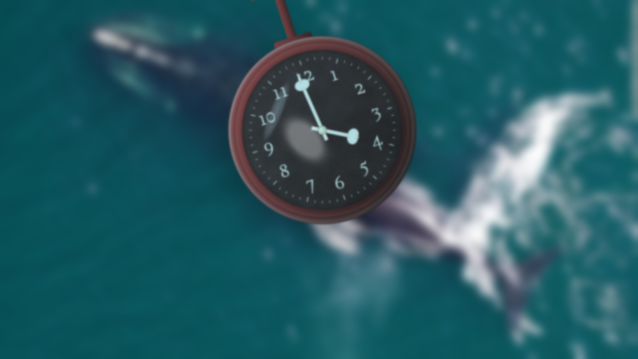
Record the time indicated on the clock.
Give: 3:59
